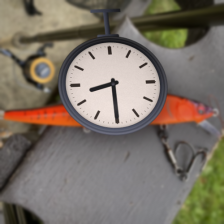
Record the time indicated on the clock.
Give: 8:30
